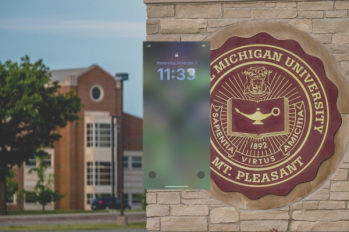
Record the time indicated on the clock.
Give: 11:33
